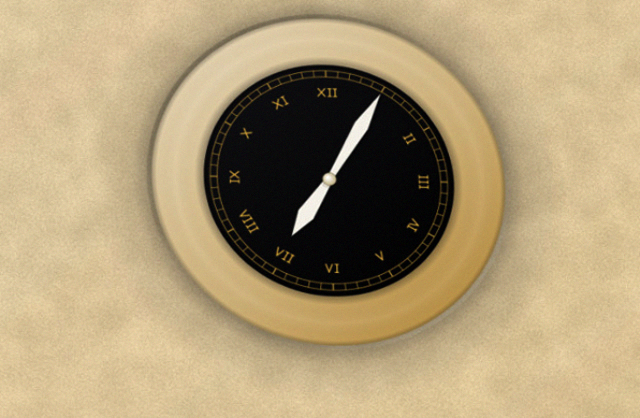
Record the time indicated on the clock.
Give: 7:05
